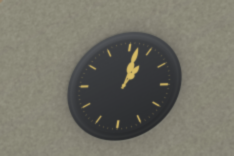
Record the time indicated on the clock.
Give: 1:02
